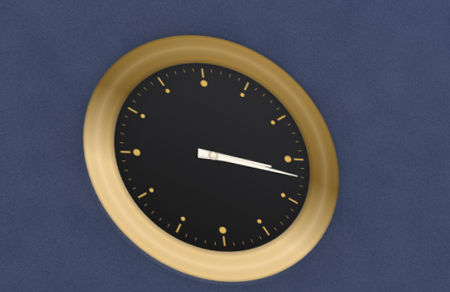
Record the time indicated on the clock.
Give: 3:17
